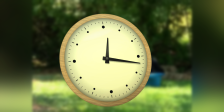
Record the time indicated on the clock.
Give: 12:17
